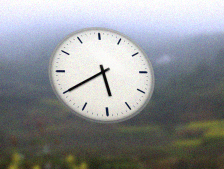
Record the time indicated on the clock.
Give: 5:40
